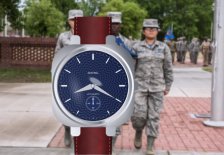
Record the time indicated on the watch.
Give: 8:20
